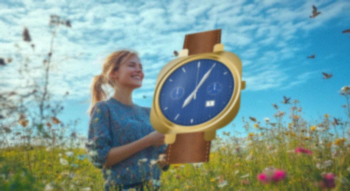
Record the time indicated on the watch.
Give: 7:05
